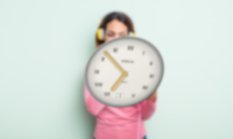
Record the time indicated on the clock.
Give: 6:52
